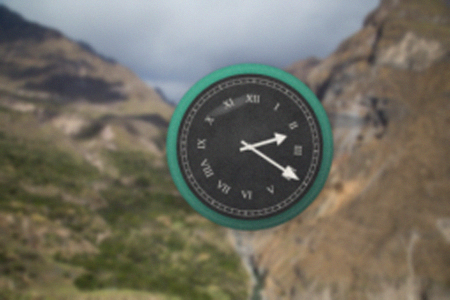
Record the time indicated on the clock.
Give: 2:20
